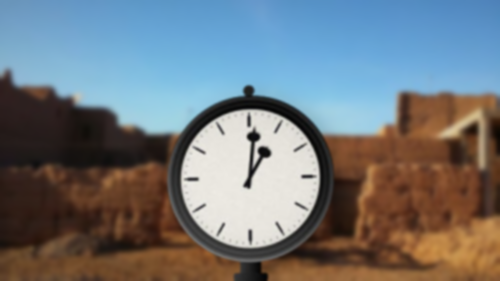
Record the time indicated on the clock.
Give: 1:01
